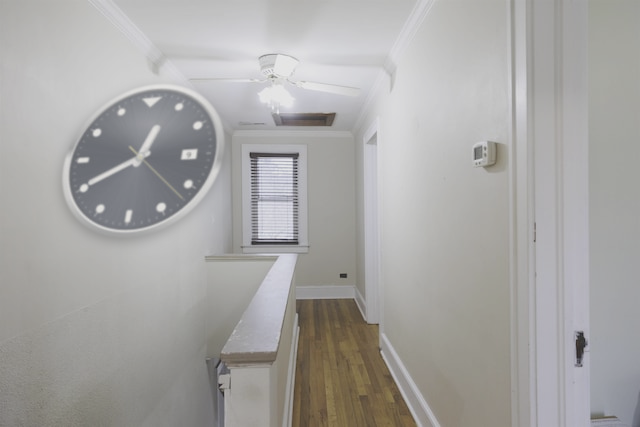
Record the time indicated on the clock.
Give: 12:40:22
